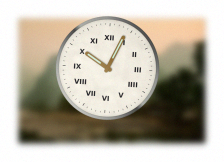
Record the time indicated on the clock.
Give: 10:04
